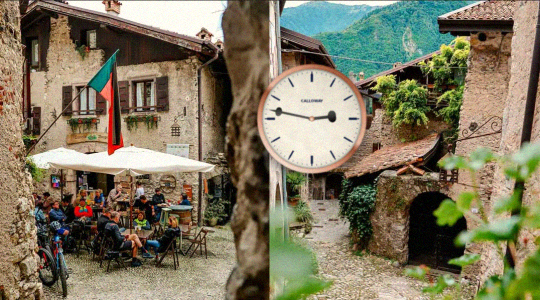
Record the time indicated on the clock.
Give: 2:47
